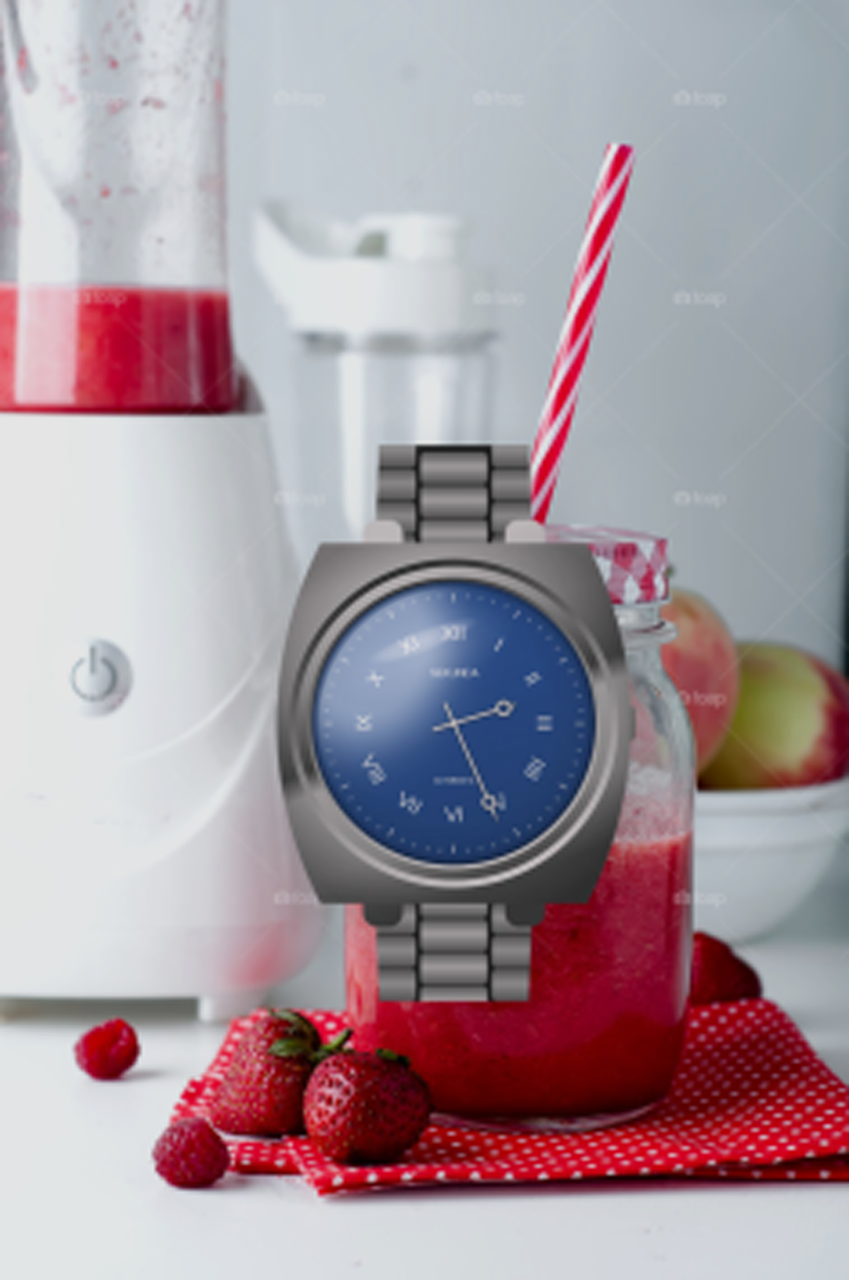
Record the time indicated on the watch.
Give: 2:26
